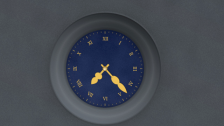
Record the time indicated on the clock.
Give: 7:23
